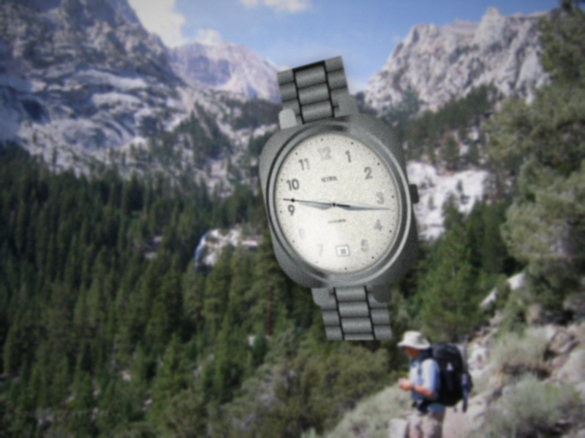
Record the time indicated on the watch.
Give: 9:16:47
